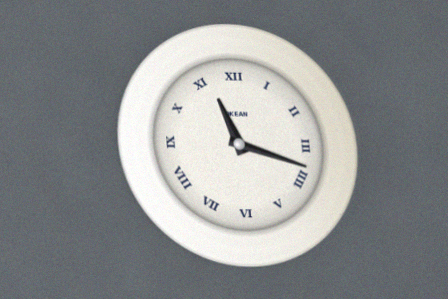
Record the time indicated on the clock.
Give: 11:18
